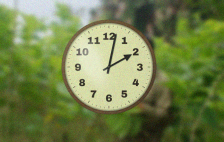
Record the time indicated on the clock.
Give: 2:02
